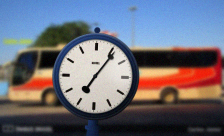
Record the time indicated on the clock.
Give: 7:06
